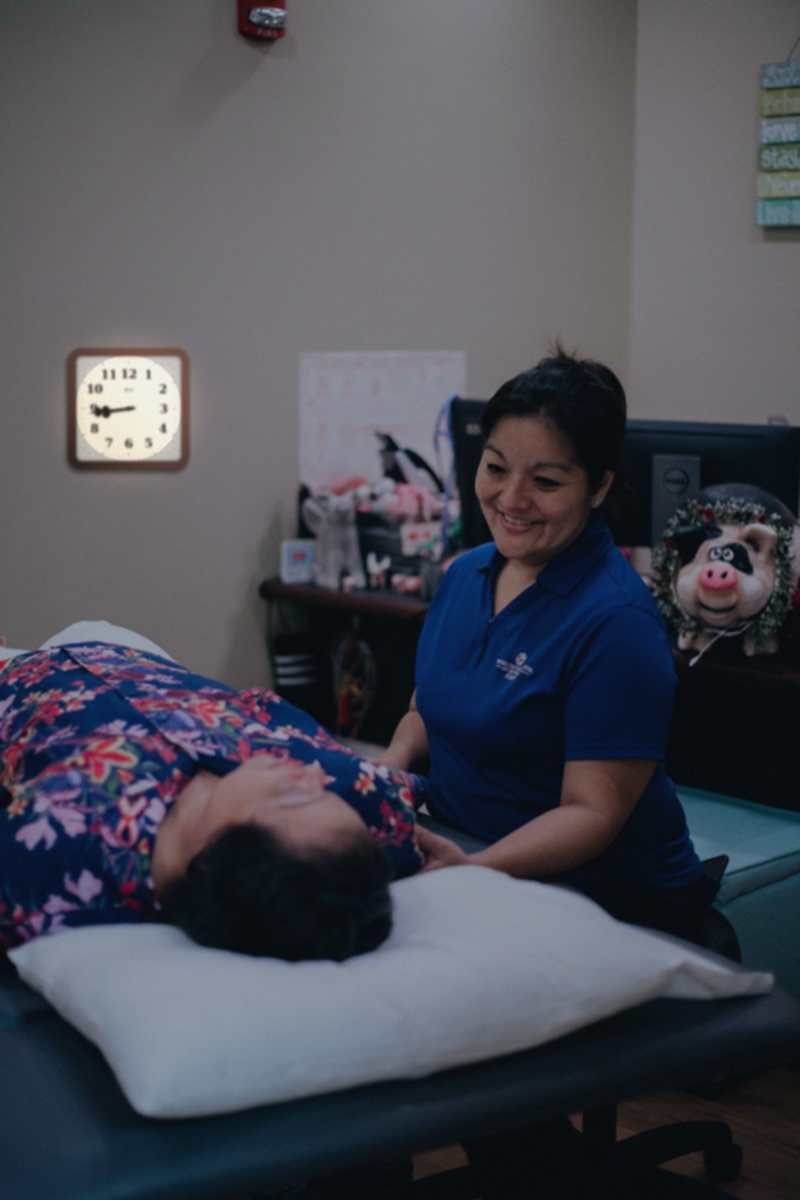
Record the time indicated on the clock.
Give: 8:44
